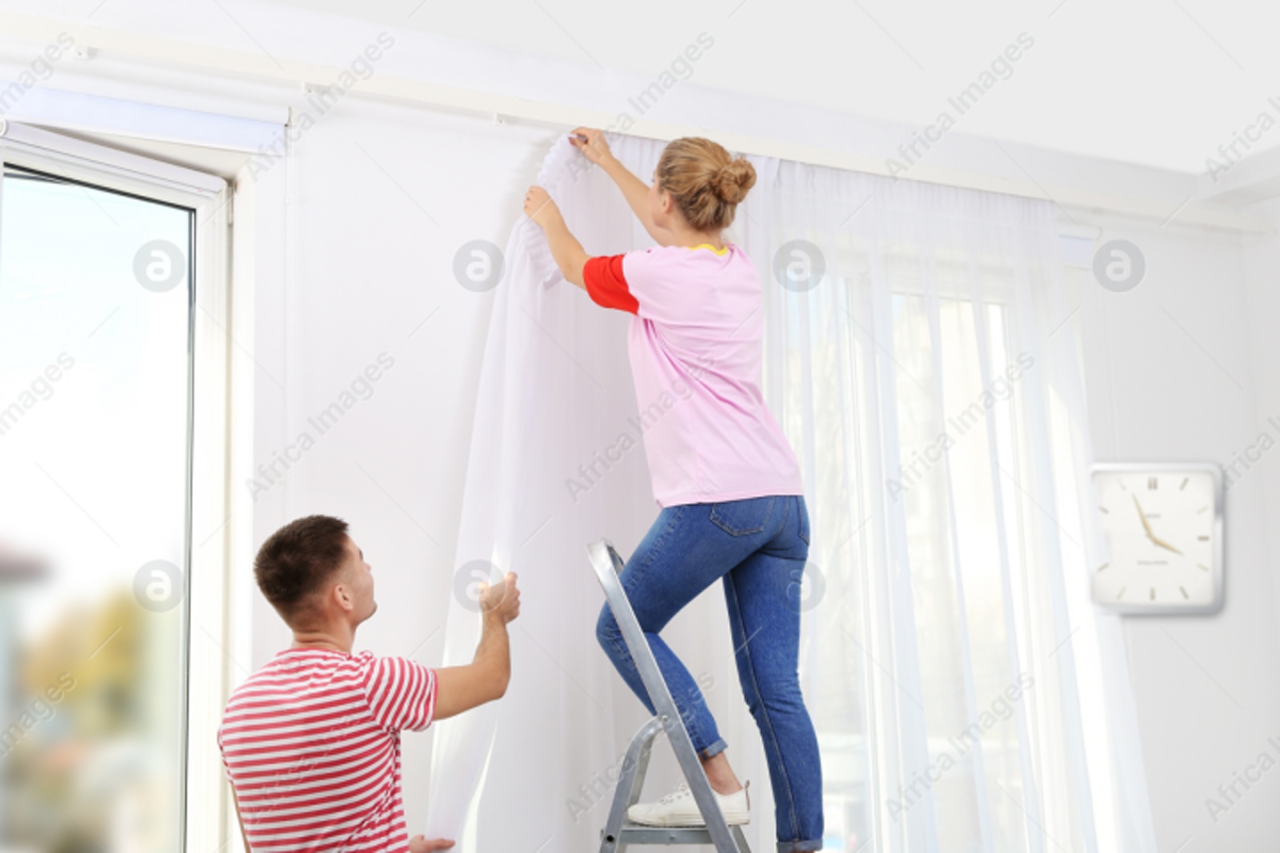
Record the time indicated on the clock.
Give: 3:56
